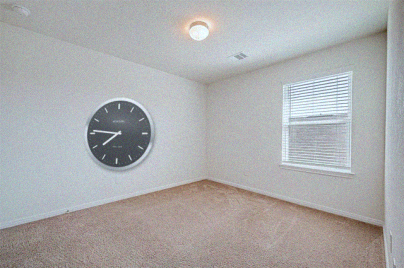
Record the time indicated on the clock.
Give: 7:46
